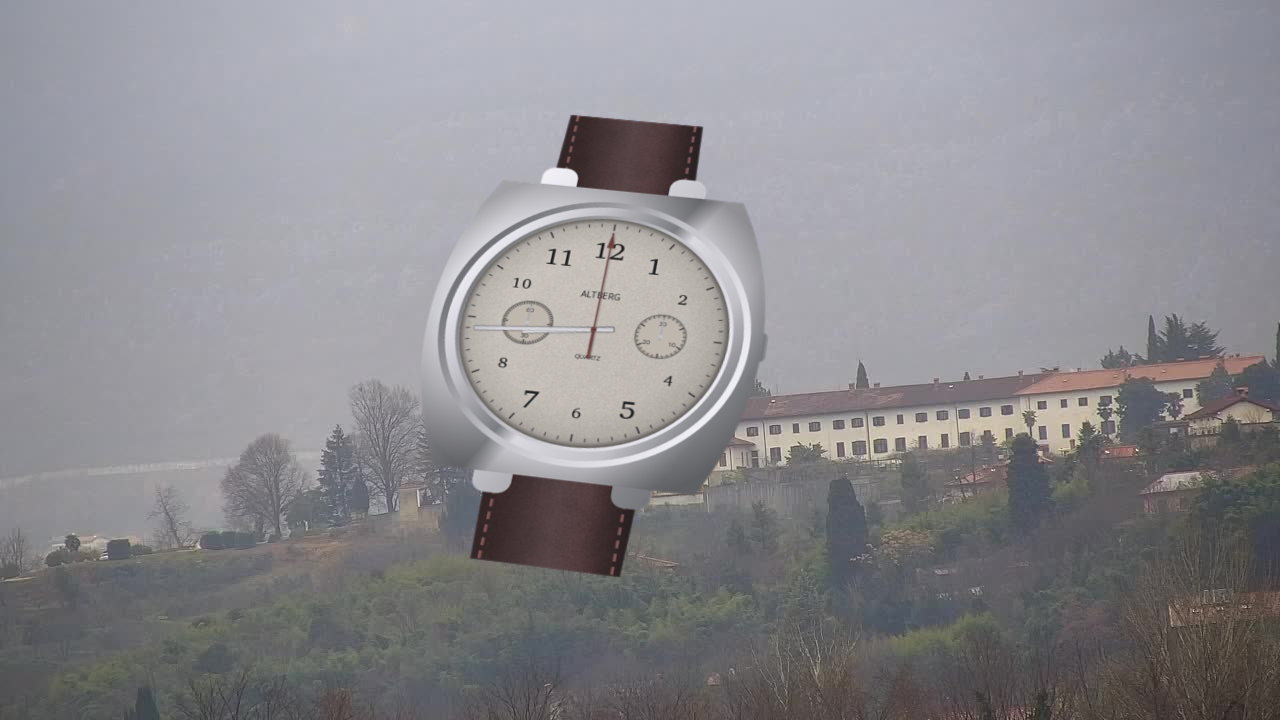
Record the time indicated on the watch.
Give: 8:44
